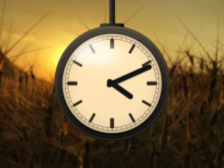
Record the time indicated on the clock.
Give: 4:11
